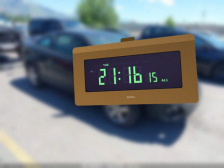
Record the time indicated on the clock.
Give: 21:16:15
